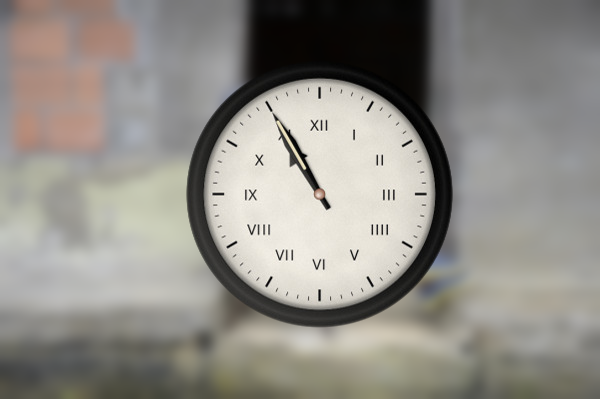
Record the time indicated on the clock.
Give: 10:55
